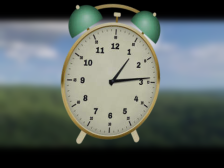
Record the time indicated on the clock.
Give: 1:14
